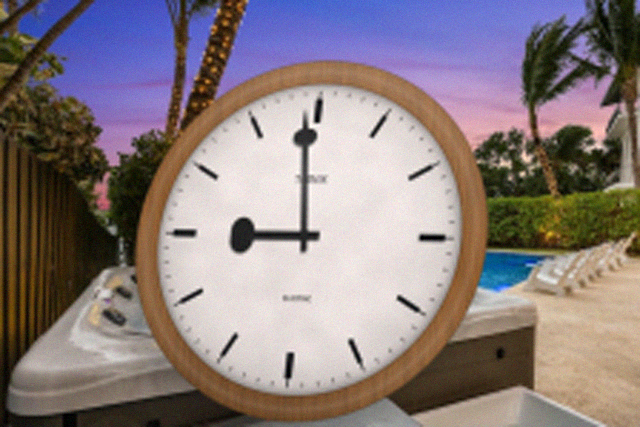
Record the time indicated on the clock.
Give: 8:59
